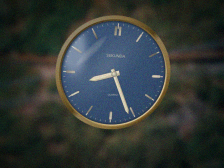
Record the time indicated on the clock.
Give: 8:26
